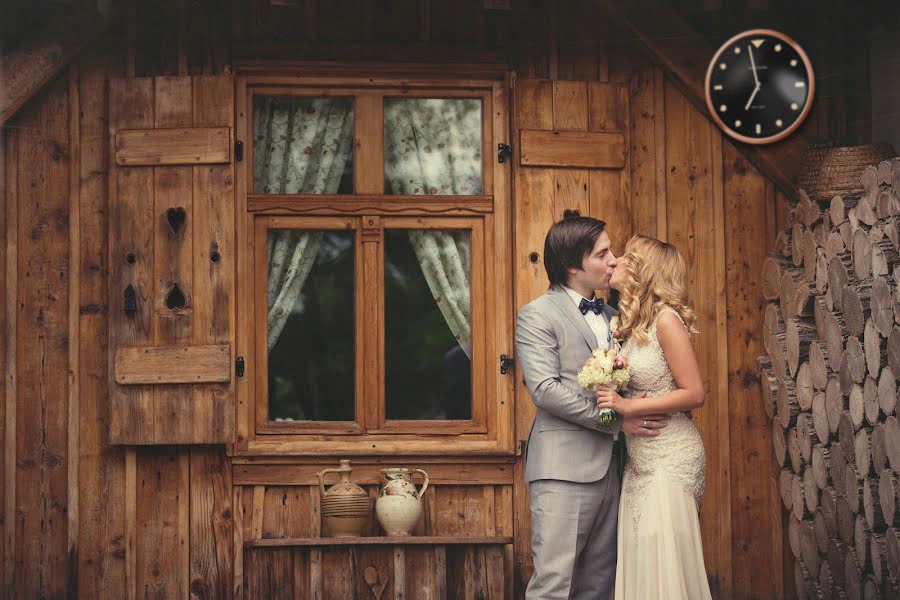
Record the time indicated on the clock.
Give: 6:58
